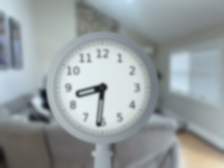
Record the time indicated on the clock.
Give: 8:31
